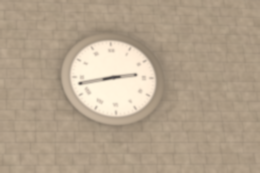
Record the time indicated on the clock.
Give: 2:43
